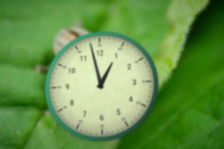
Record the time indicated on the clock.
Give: 12:58
